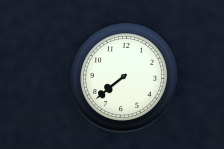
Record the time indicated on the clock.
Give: 7:38
